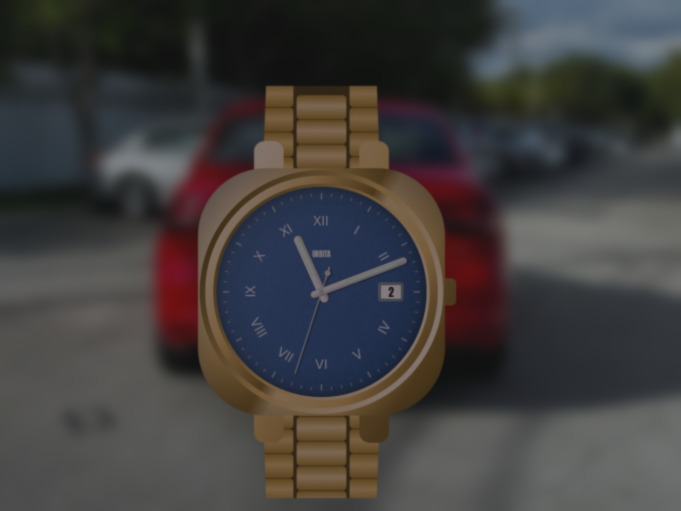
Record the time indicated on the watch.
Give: 11:11:33
